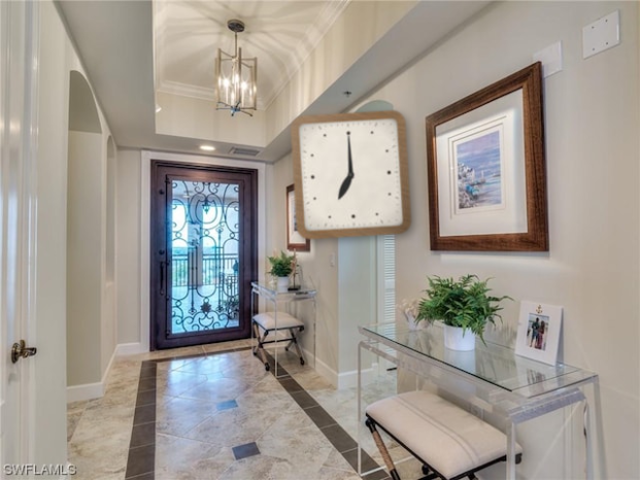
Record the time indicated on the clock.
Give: 7:00
